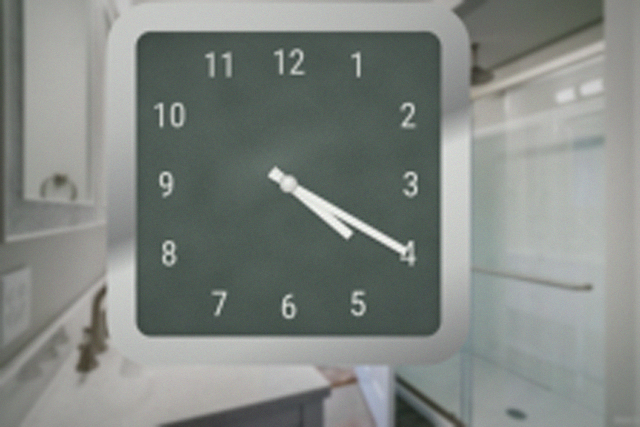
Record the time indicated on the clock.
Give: 4:20
